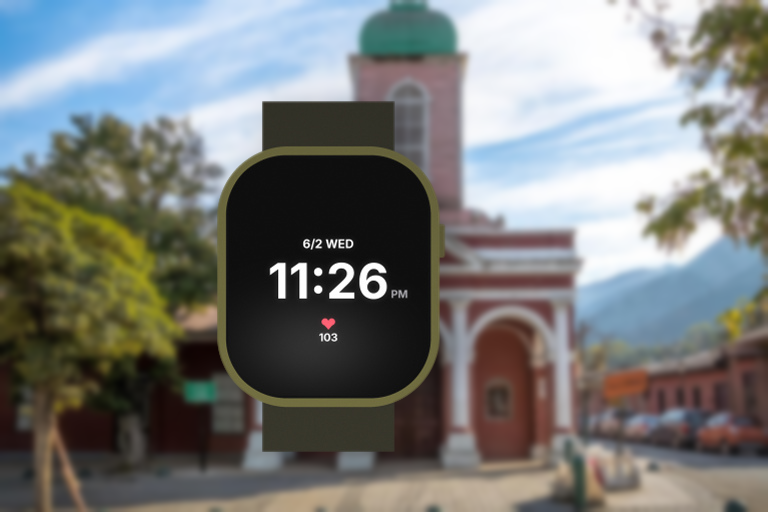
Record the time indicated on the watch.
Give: 11:26
